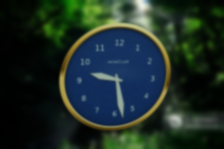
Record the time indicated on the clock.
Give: 9:28
